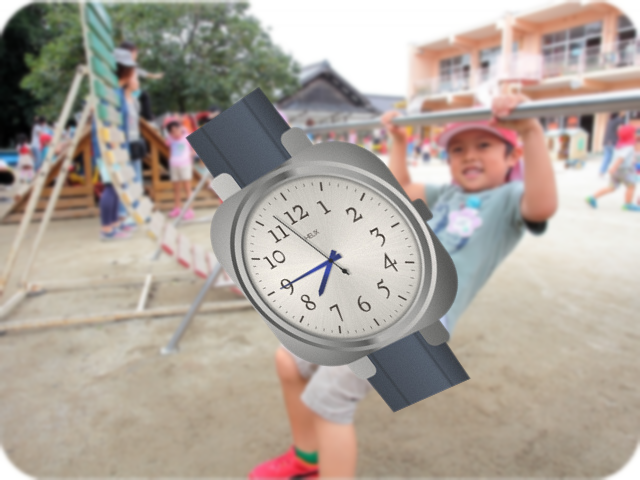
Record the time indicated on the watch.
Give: 7:44:57
